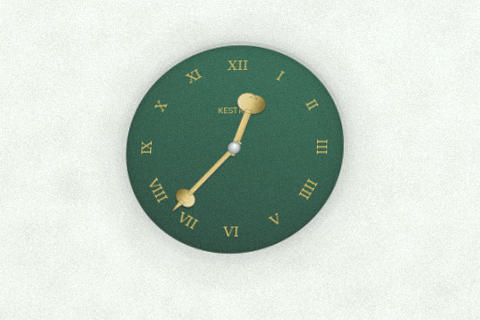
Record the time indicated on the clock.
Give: 12:37
